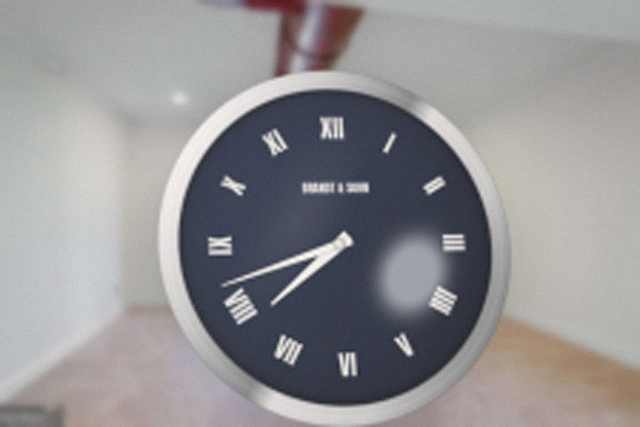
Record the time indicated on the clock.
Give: 7:42
